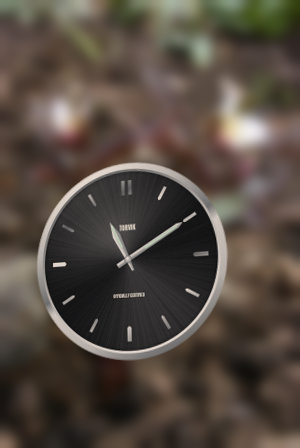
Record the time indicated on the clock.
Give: 11:10
